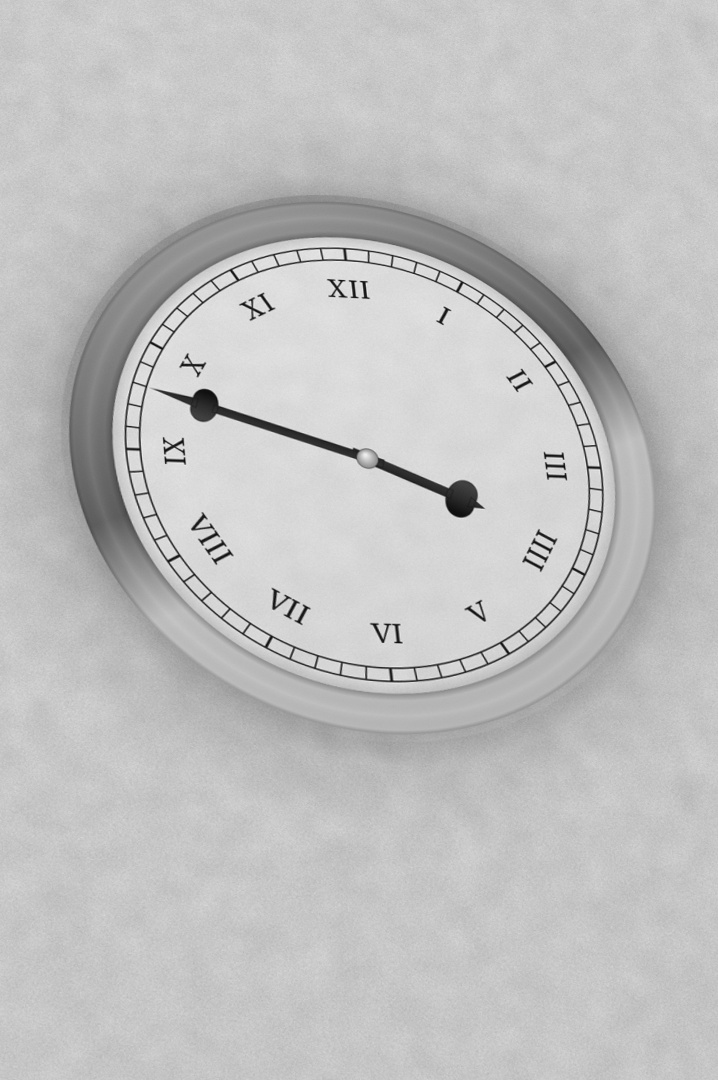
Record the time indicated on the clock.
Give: 3:48
